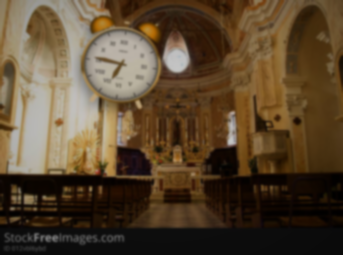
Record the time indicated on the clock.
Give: 6:46
